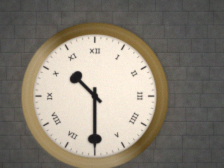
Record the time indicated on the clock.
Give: 10:30
